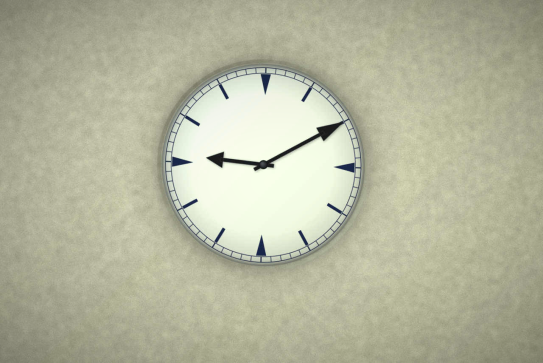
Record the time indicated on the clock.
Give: 9:10
